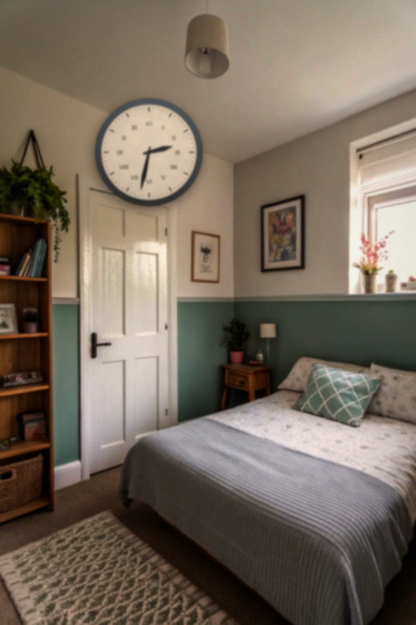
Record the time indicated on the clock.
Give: 2:32
